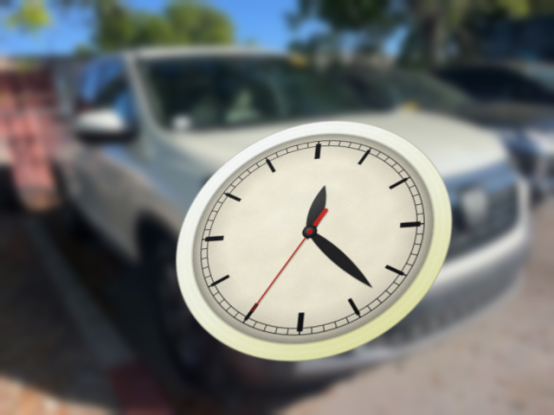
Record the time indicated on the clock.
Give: 12:22:35
